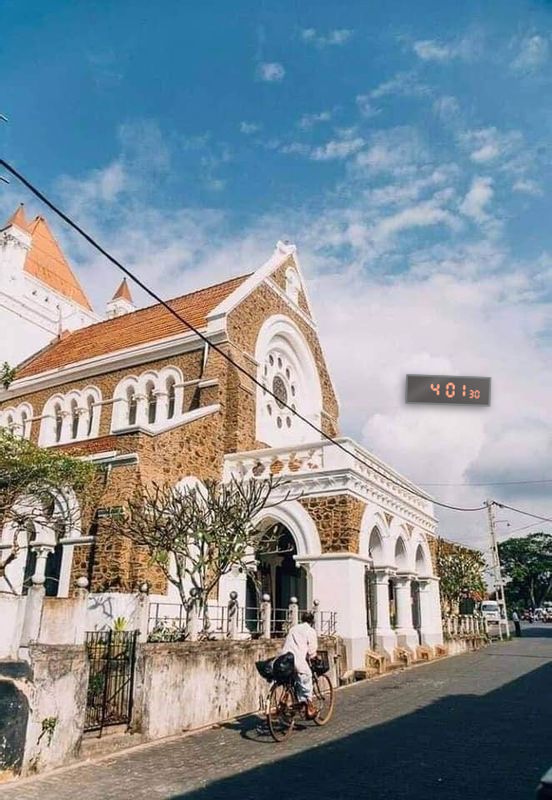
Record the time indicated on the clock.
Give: 4:01
